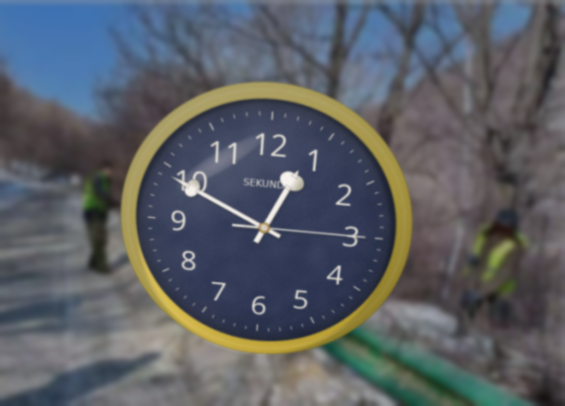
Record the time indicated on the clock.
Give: 12:49:15
